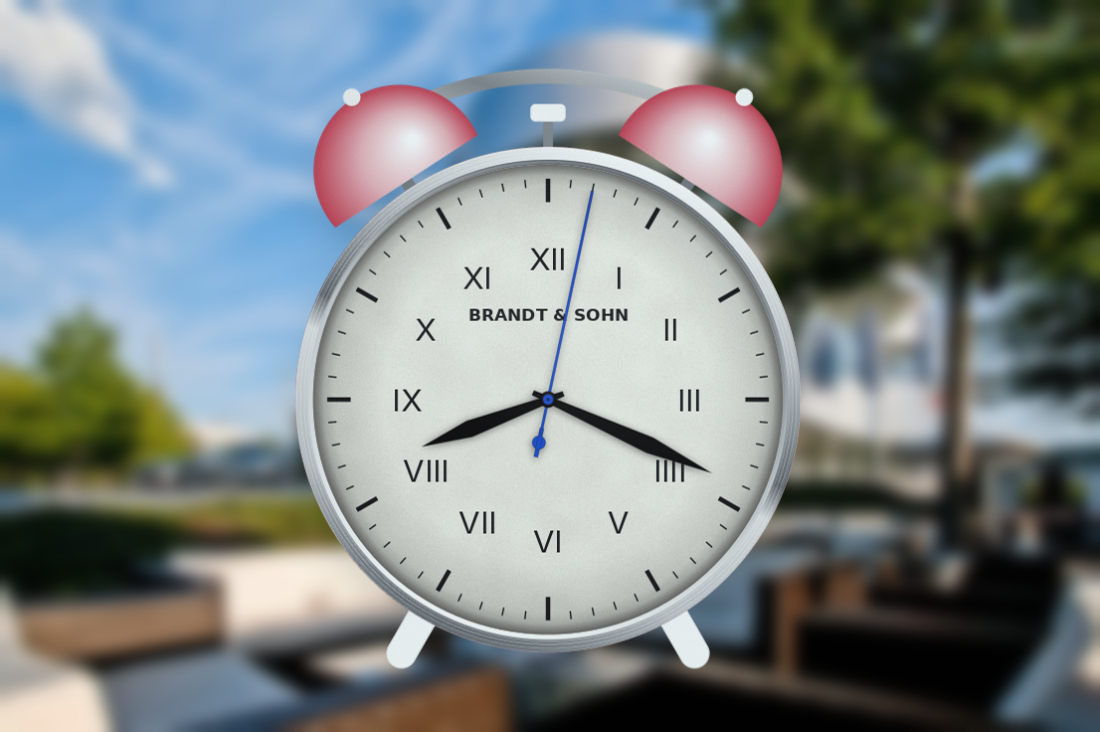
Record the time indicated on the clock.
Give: 8:19:02
